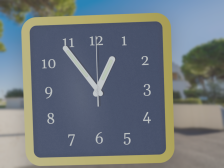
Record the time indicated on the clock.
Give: 12:54:00
